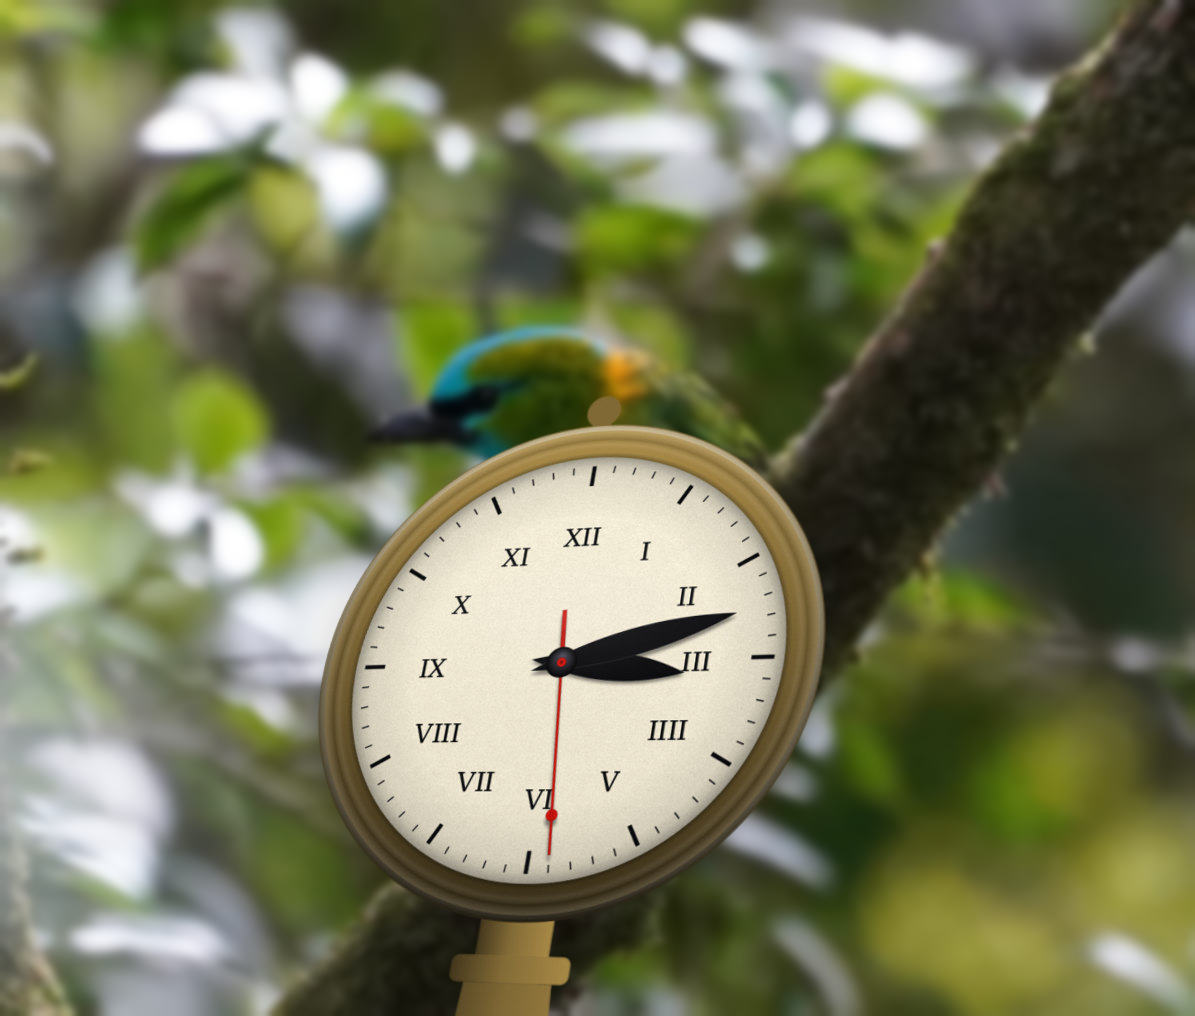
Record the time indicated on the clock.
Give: 3:12:29
